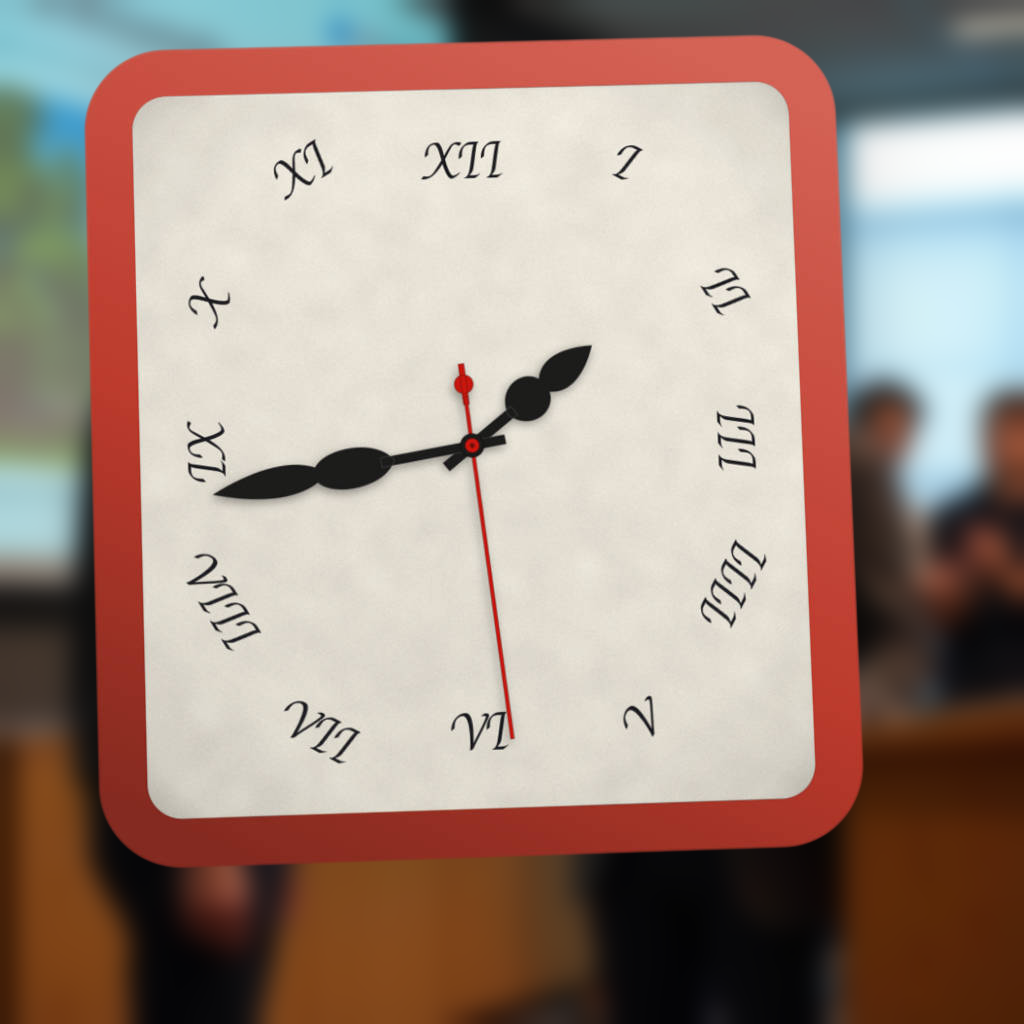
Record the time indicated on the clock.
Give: 1:43:29
